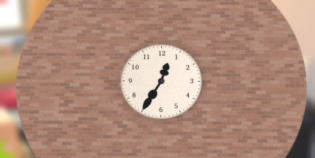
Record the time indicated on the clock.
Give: 12:35
